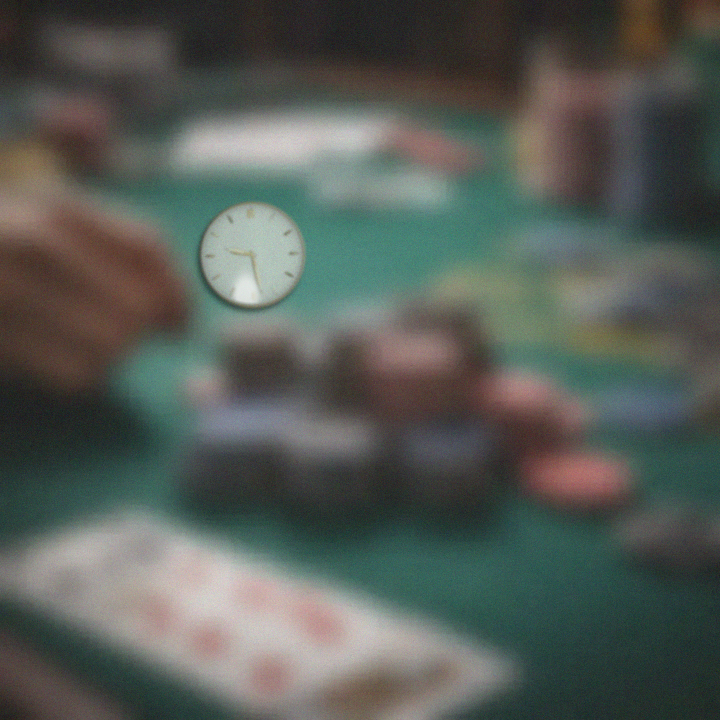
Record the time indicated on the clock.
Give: 9:28
